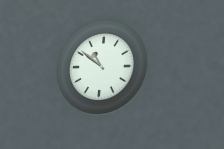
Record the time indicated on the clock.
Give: 10:51
